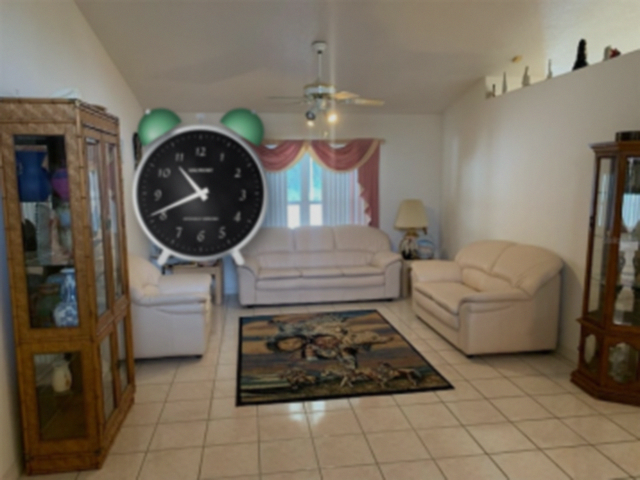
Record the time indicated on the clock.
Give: 10:41
